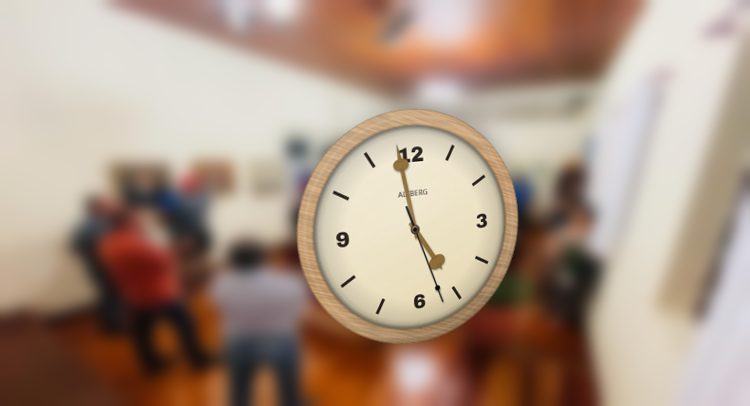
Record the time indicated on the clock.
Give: 4:58:27
